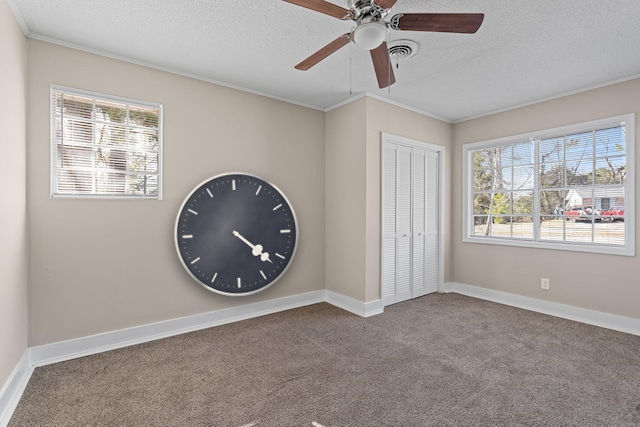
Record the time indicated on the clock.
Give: 4:22
